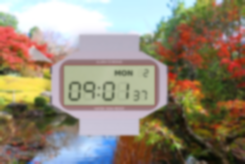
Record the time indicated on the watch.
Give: 9:01
